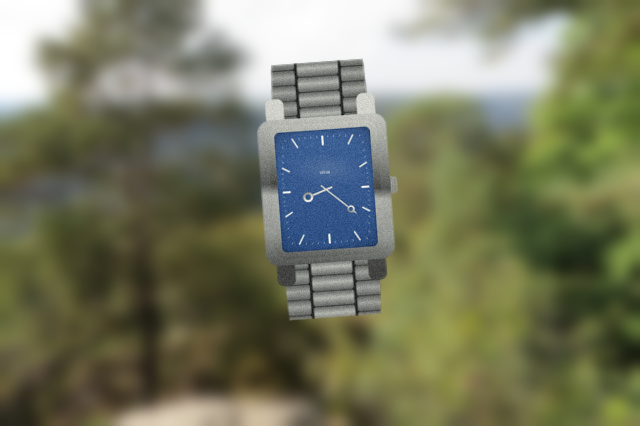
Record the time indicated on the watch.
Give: 8:22
